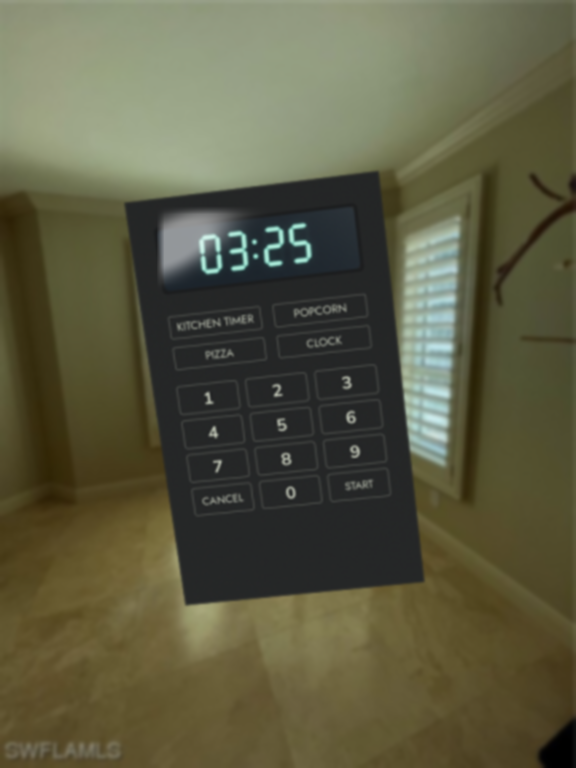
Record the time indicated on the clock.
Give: 3:25
